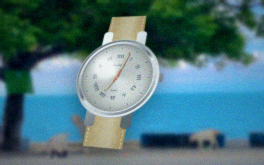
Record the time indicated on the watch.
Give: 7:03
